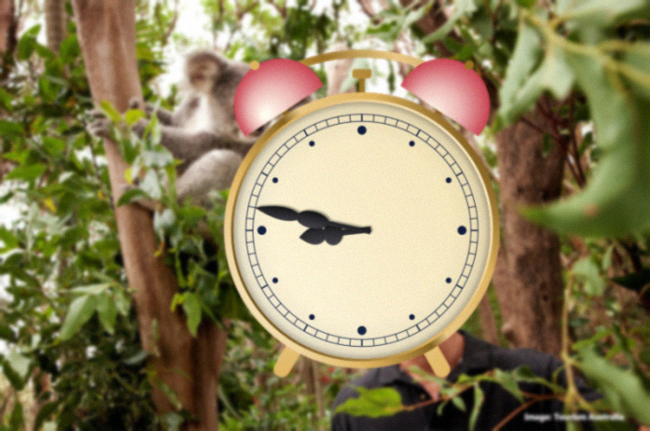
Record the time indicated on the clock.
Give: 8:47
